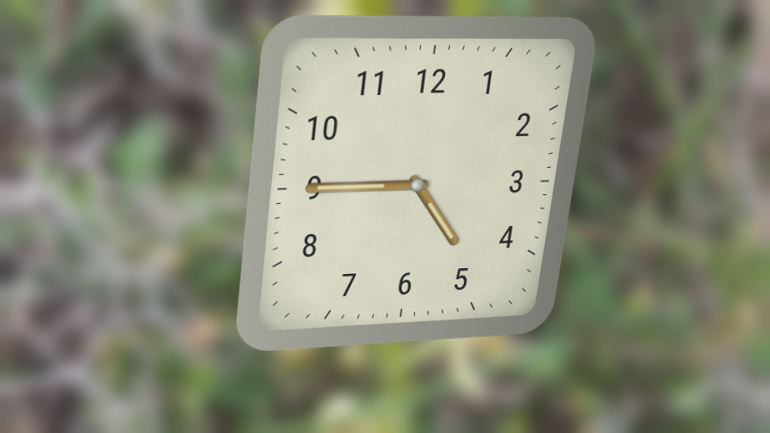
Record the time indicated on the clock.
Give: 4:45
